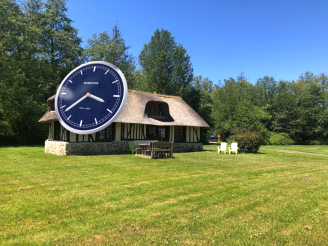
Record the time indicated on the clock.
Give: 3:38
